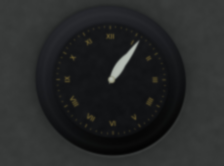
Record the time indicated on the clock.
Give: 1:06
